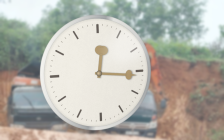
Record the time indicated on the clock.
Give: 12:16
